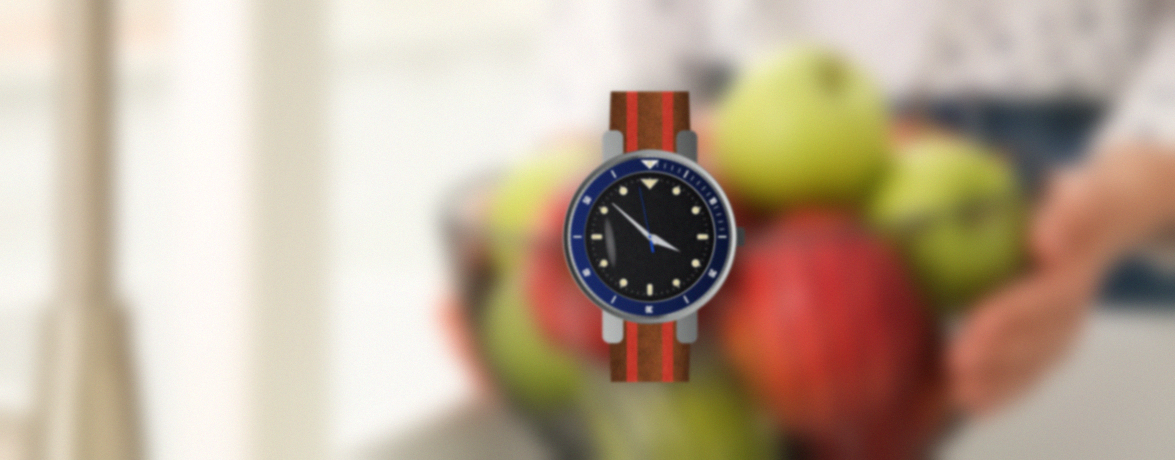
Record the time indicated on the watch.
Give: 3:51:58
